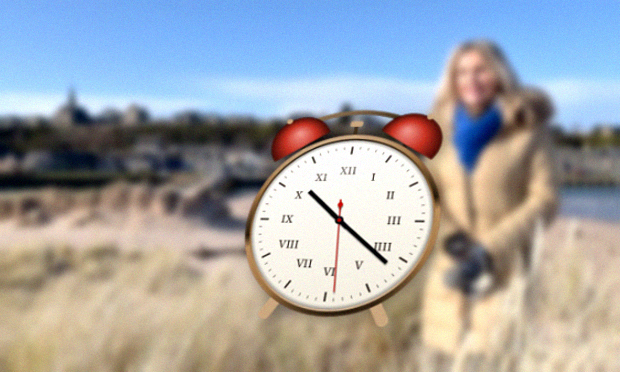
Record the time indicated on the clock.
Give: 10:21:29
